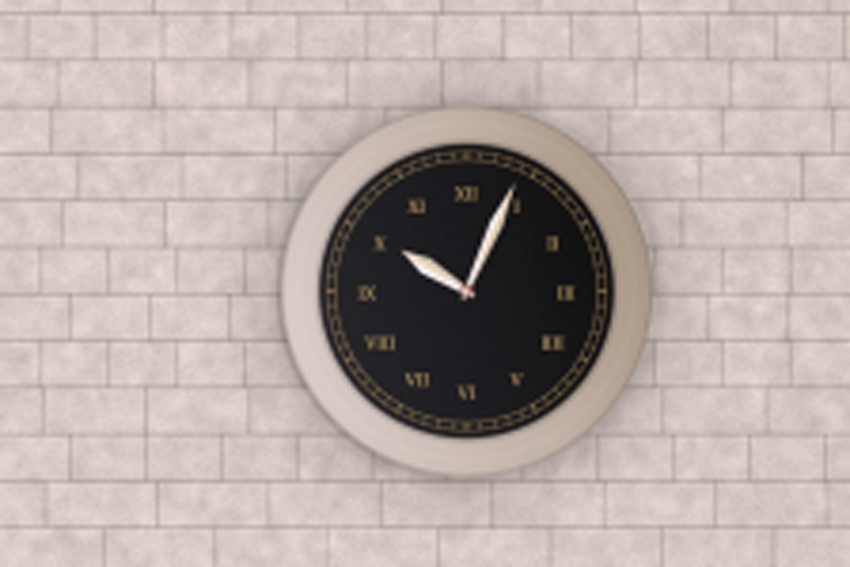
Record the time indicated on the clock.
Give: 10:04
